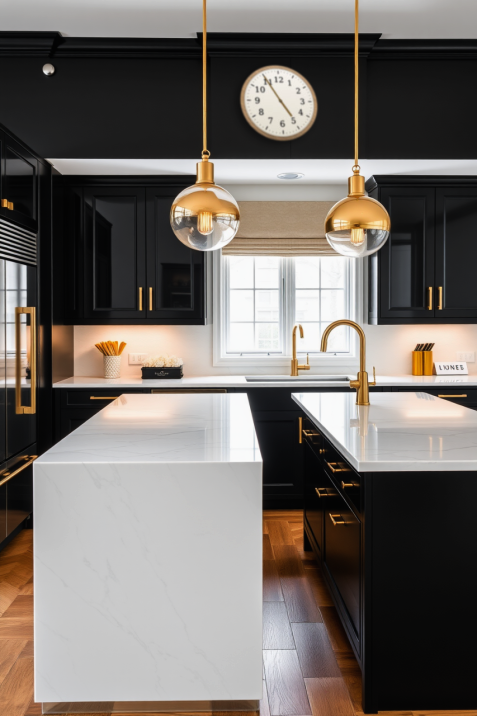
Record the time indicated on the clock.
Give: 4:55
